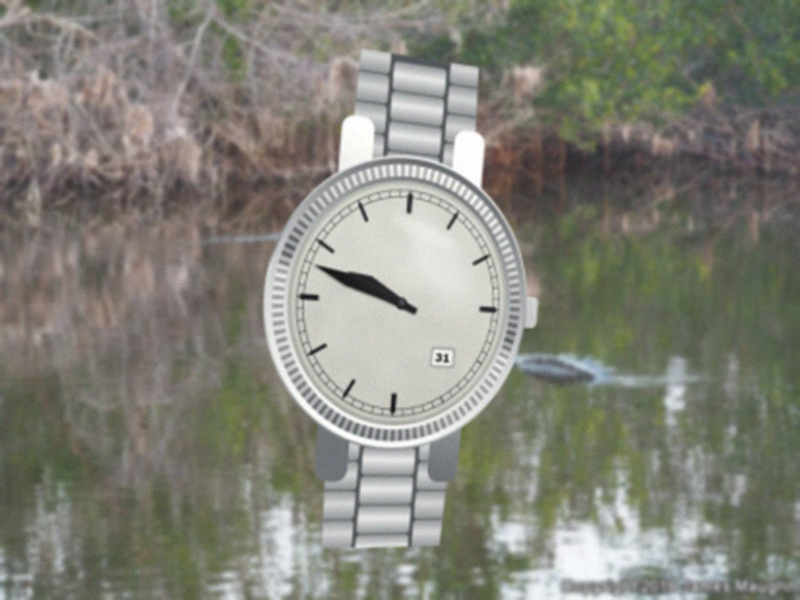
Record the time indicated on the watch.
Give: 9:48
